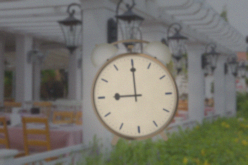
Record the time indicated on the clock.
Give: 9:00
